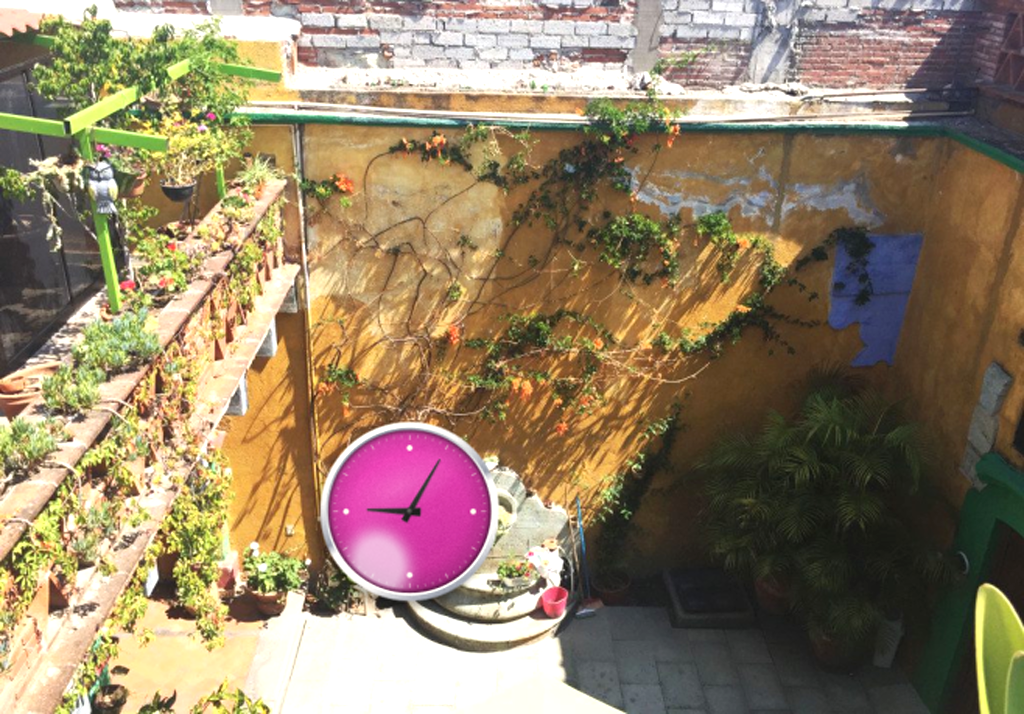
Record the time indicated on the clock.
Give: 9:05
